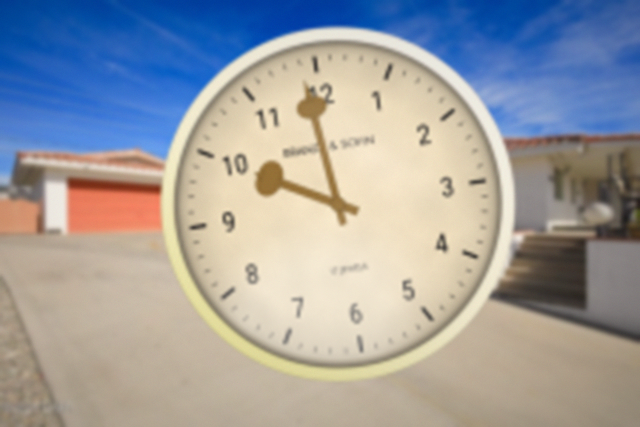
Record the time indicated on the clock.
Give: 9:59
